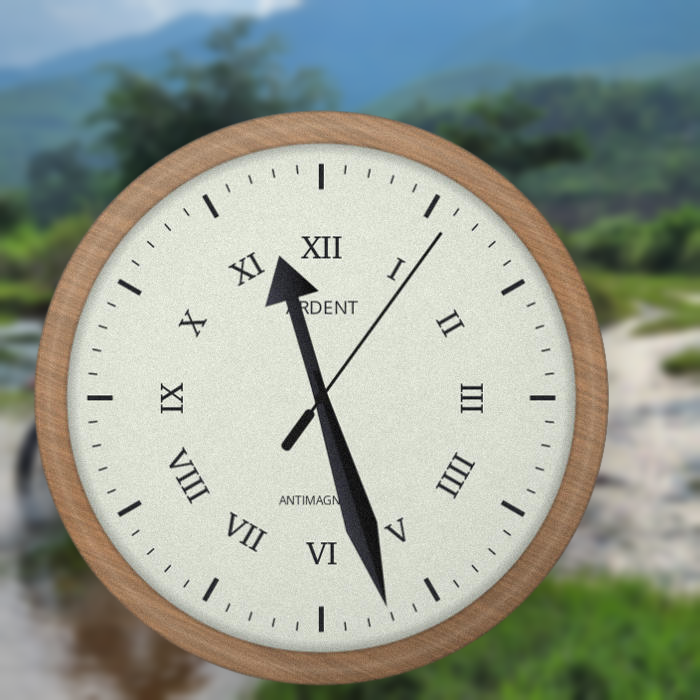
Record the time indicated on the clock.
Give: 11:27:06
